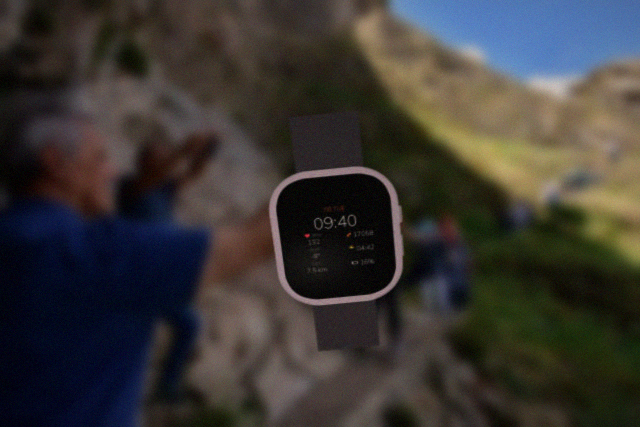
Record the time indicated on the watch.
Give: 9:40
